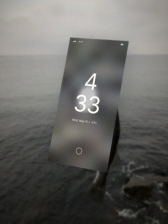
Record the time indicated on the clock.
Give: 4:33
